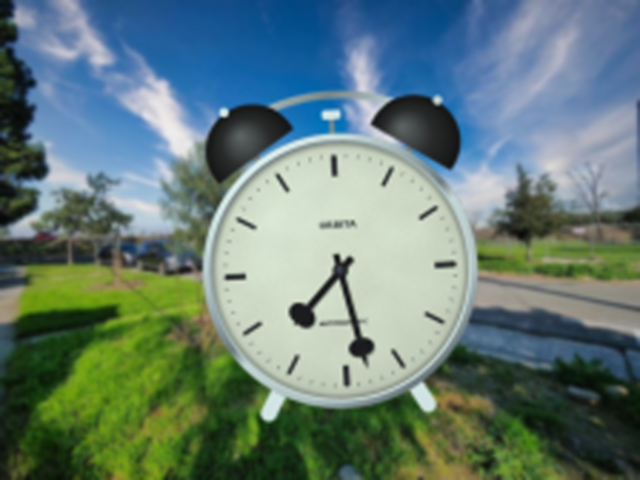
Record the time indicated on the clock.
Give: 7:28
